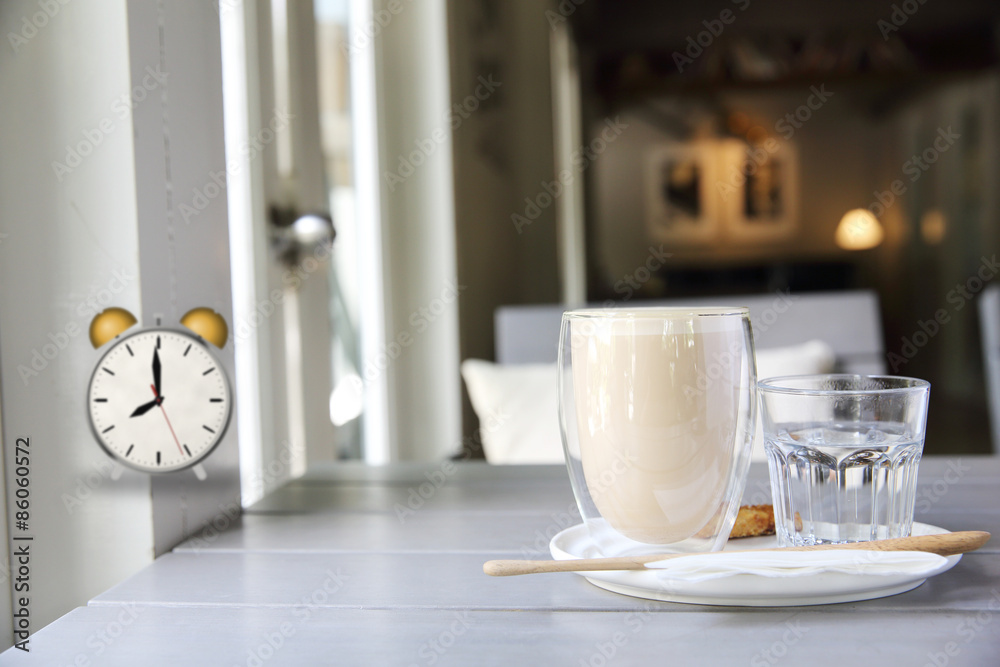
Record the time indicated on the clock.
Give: 7:59:26
